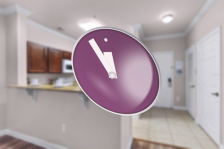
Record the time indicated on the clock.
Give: 11:56
